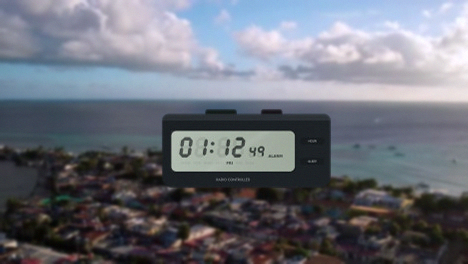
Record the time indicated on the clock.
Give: 1:12:49
